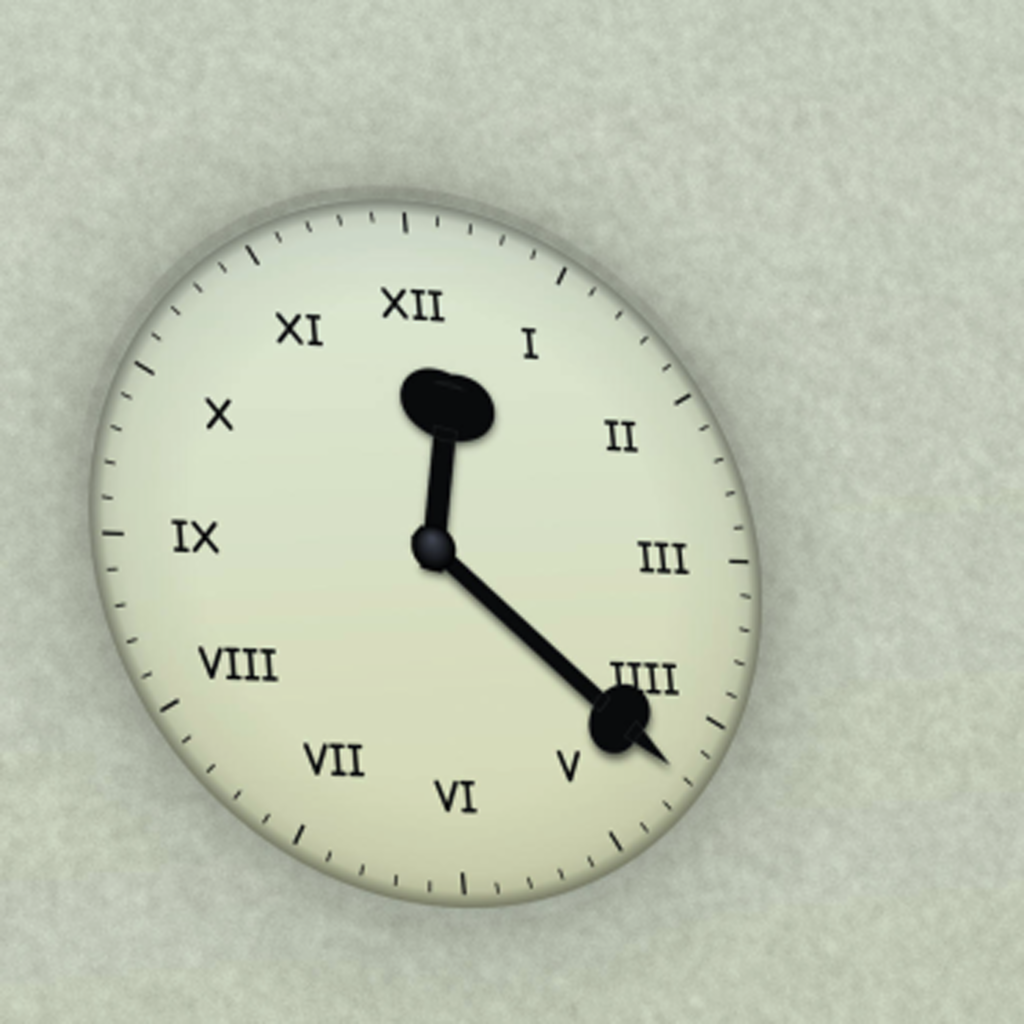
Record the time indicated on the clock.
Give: 12:22
